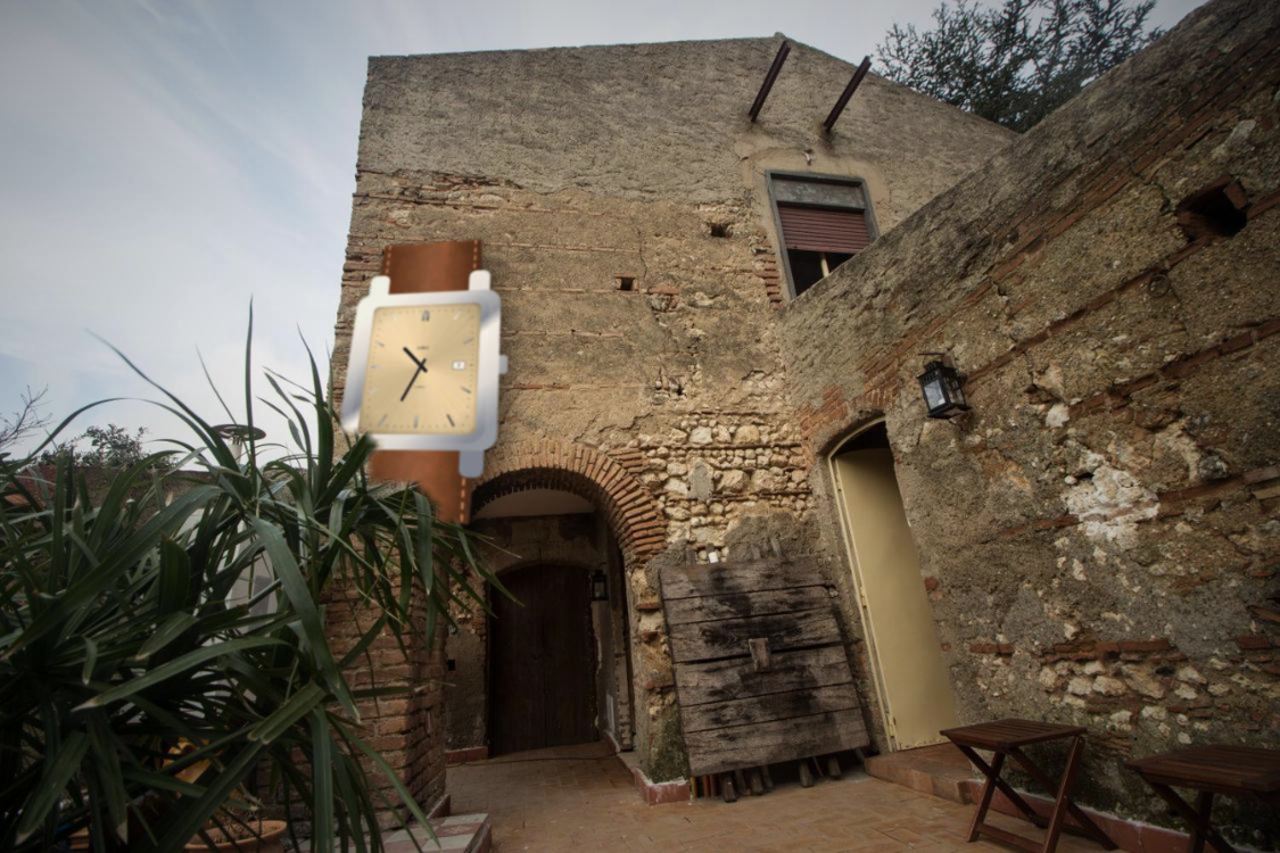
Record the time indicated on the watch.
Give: 10:34
